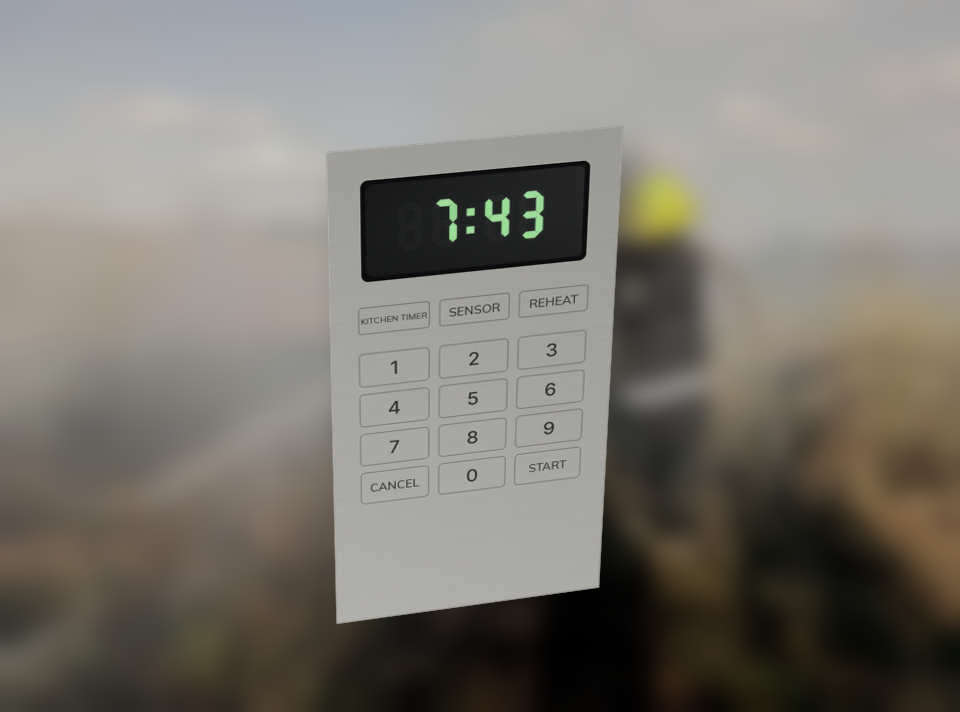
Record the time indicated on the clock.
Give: 7:43
